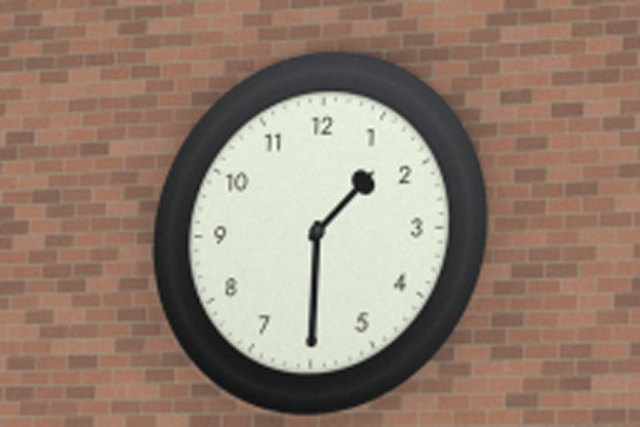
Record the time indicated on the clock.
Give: 1:30
